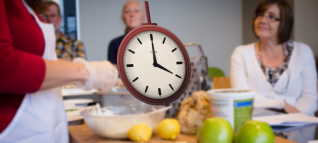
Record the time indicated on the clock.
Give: 4:00
